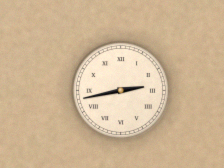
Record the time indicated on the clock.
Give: 2:43
